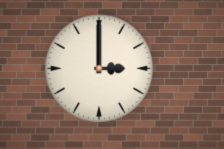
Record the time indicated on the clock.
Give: 3:00
